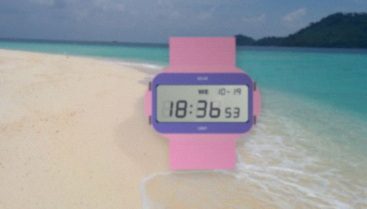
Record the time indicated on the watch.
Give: 18:36:53
